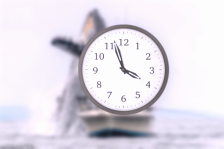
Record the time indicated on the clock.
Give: 3:57
